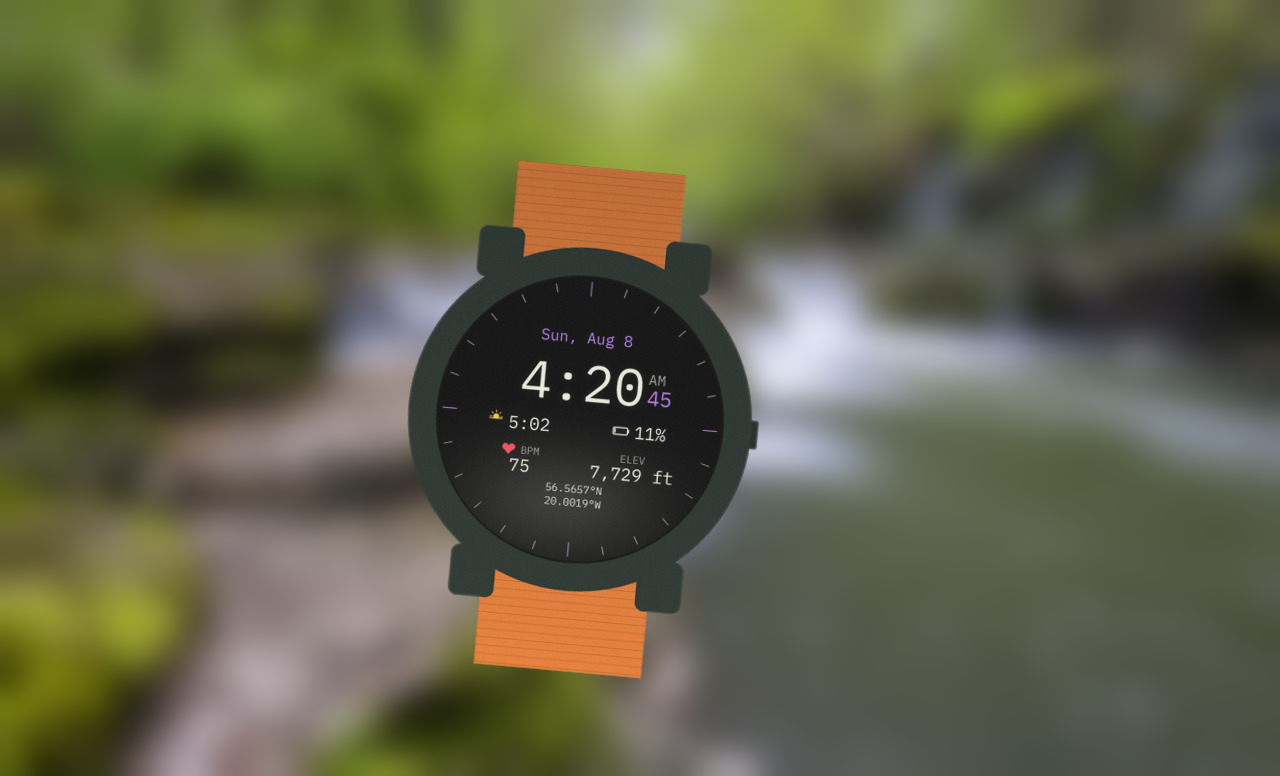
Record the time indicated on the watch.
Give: 4:20:45
